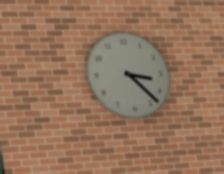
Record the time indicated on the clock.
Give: 3:23
